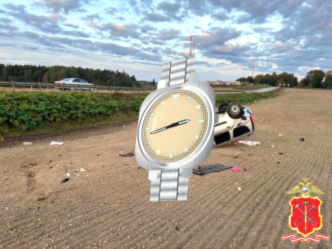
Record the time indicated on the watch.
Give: 2:43
